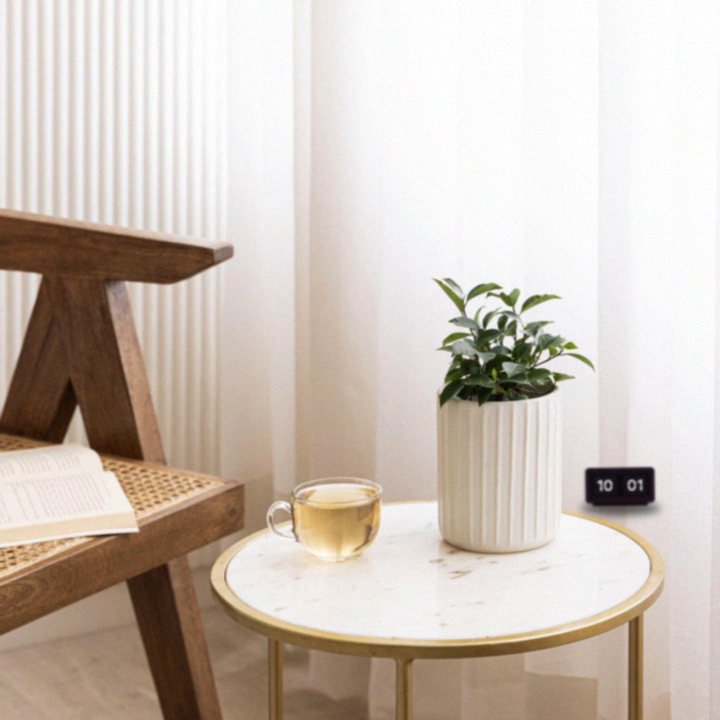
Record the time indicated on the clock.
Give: 10:01
